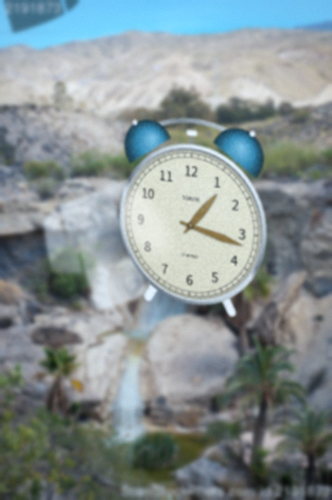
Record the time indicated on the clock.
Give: 1:17
